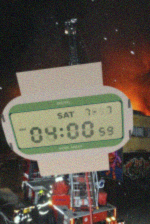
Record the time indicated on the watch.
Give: 4:00:59
